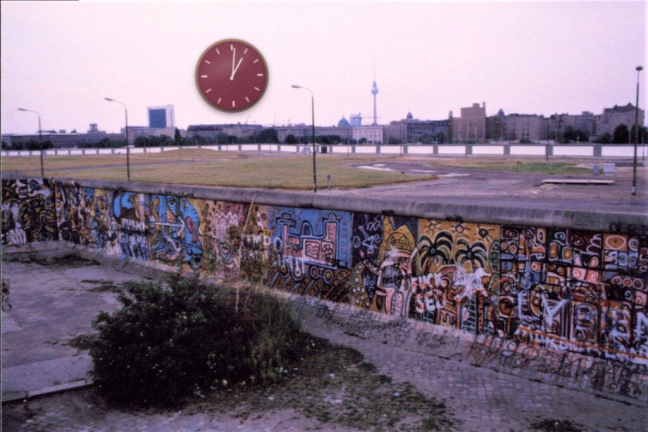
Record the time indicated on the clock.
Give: 1:01
